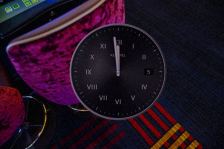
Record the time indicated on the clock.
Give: 11:59
